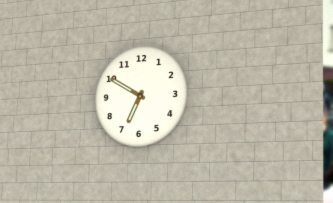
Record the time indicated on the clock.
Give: 6:50
